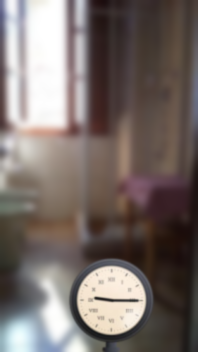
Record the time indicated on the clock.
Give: 9:15
